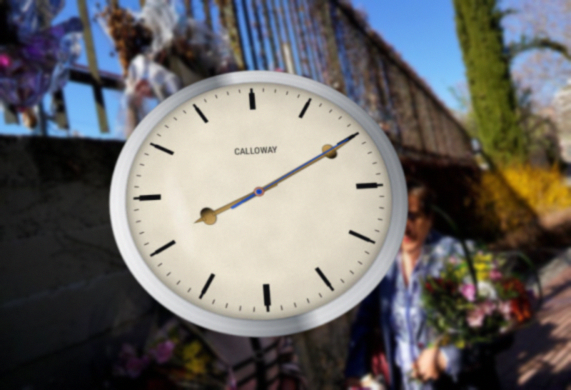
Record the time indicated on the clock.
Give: 8:10:10
